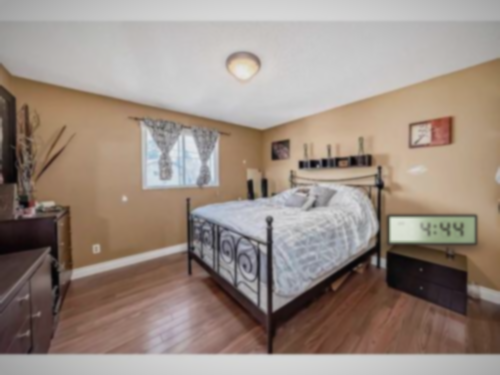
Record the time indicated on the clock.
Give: 4:44
